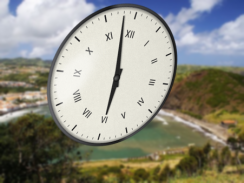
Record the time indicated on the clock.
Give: 5:58
